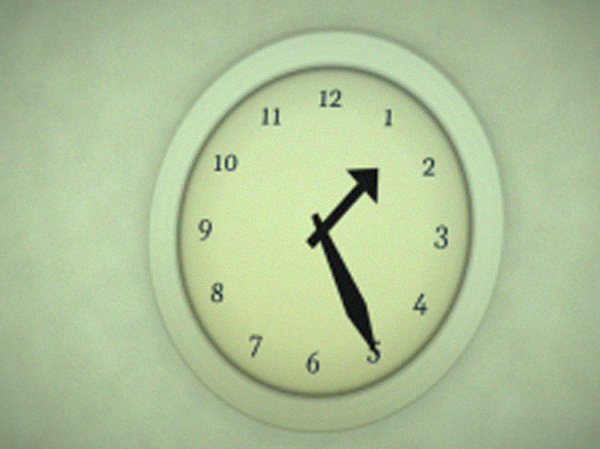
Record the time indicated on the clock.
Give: 1:25
